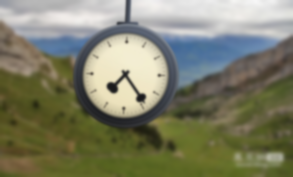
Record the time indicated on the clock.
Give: 7:24
